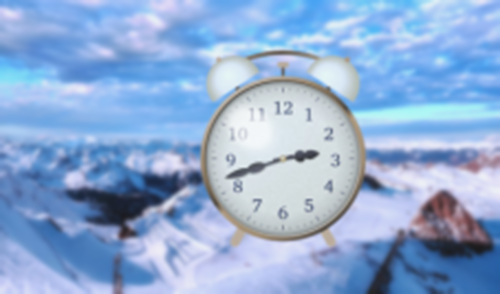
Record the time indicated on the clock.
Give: 2:42
